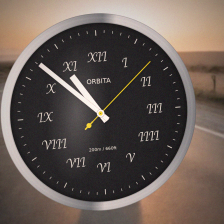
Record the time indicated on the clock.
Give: 10:52:08
